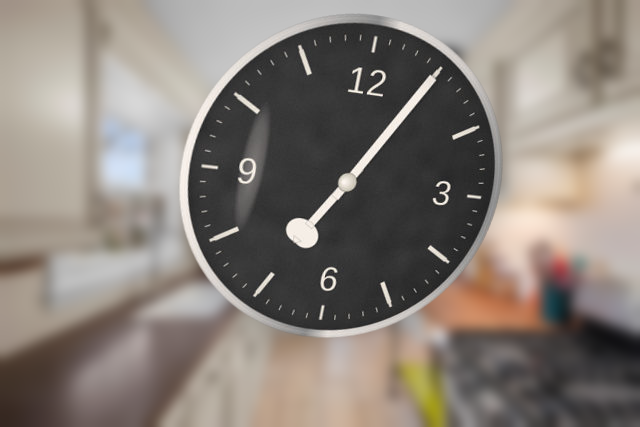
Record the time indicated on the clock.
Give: 7:05
